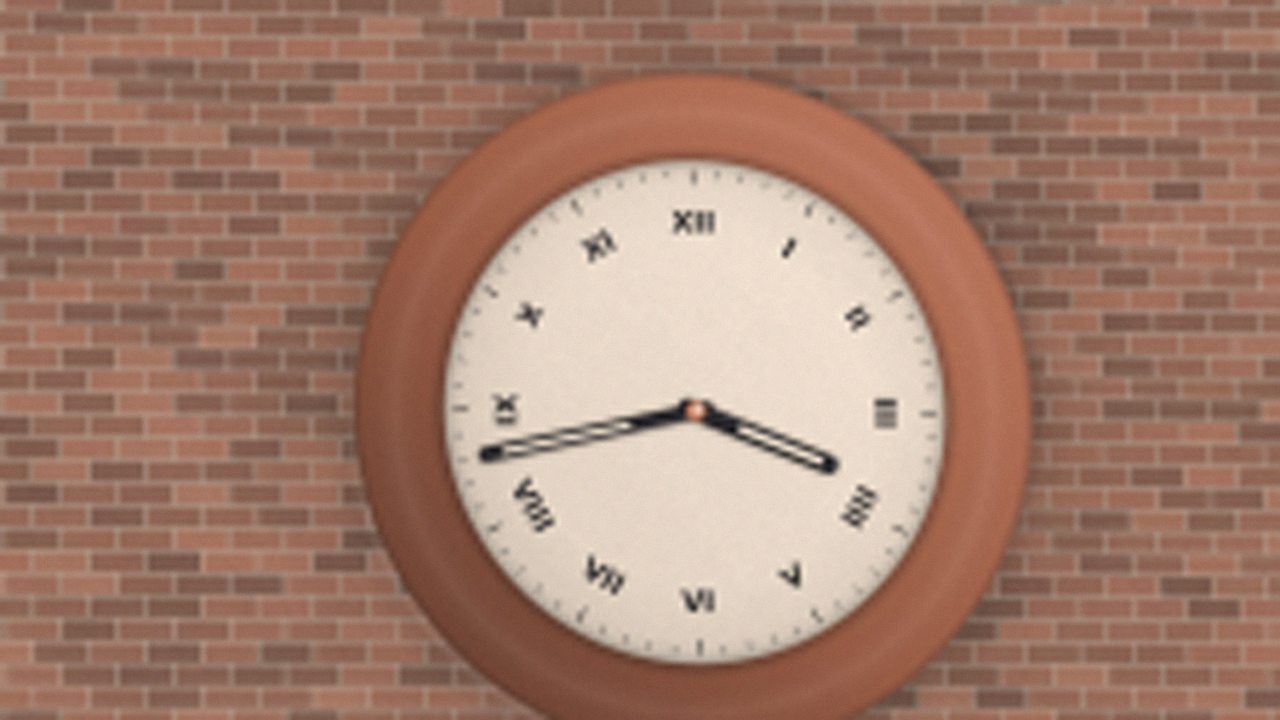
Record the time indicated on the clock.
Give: 3:43
